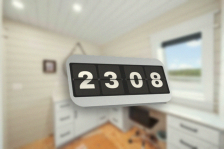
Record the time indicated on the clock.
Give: 23:08
